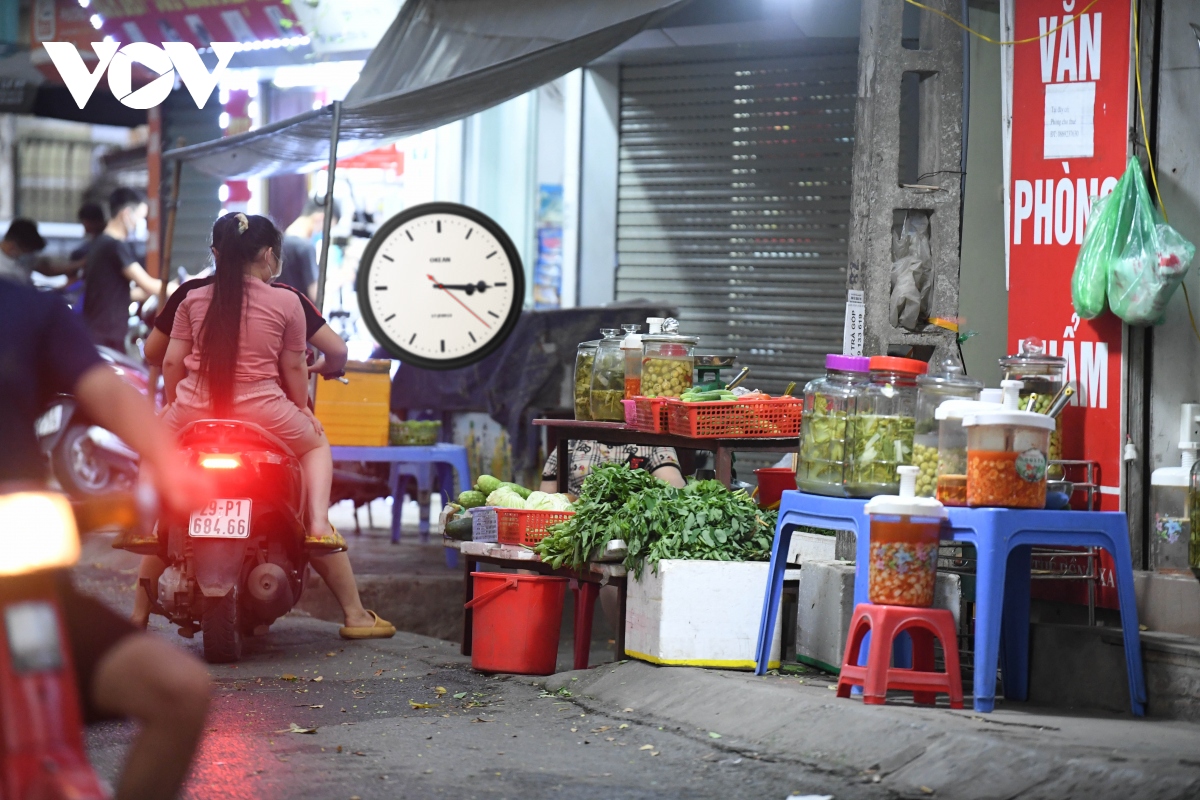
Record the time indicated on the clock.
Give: 3:15:22
